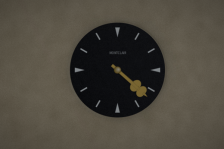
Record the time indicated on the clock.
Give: 4:22
